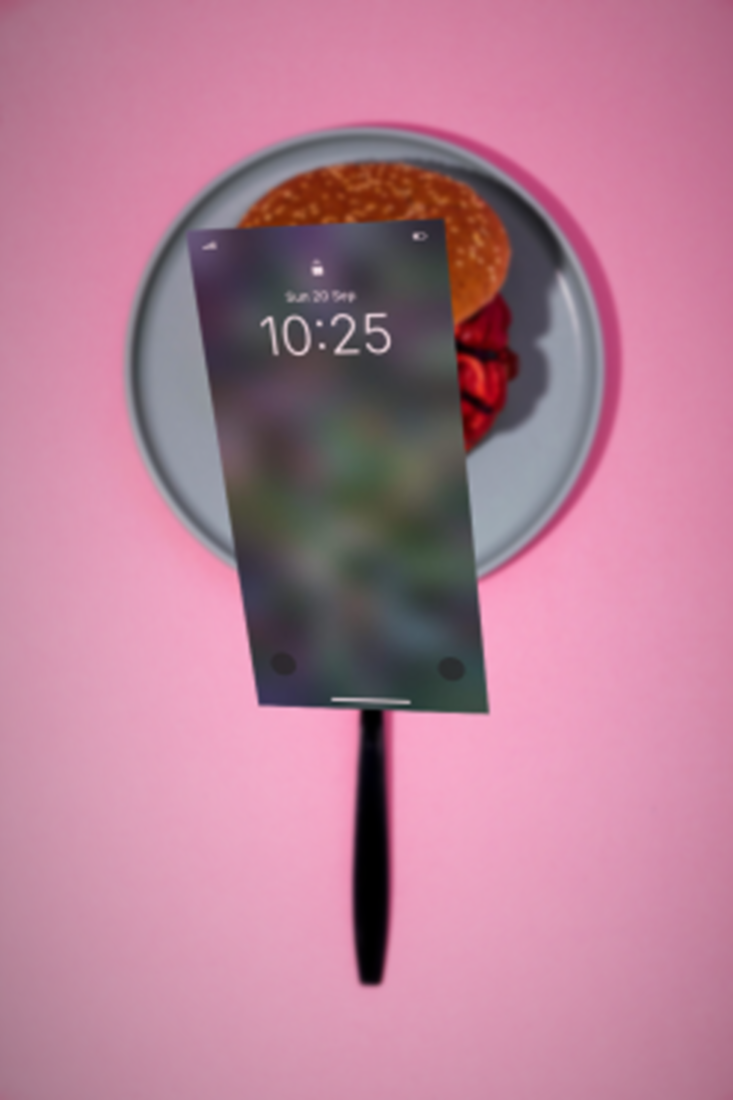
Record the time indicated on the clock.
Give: 10:25
